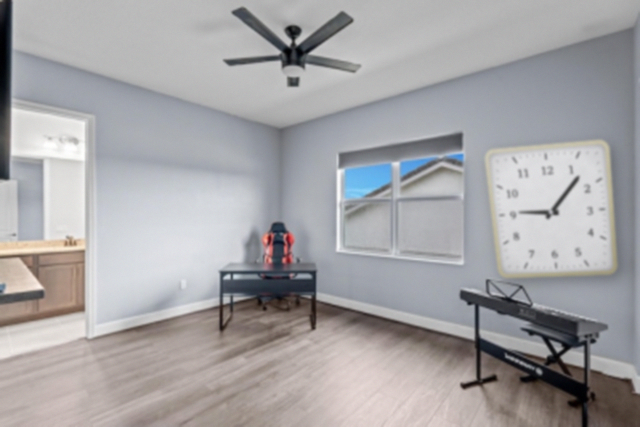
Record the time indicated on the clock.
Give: 9:07
